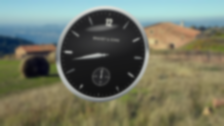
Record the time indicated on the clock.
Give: 8:43
